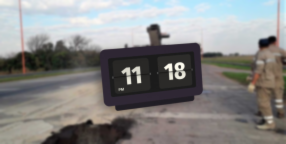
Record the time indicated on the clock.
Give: 11:18
